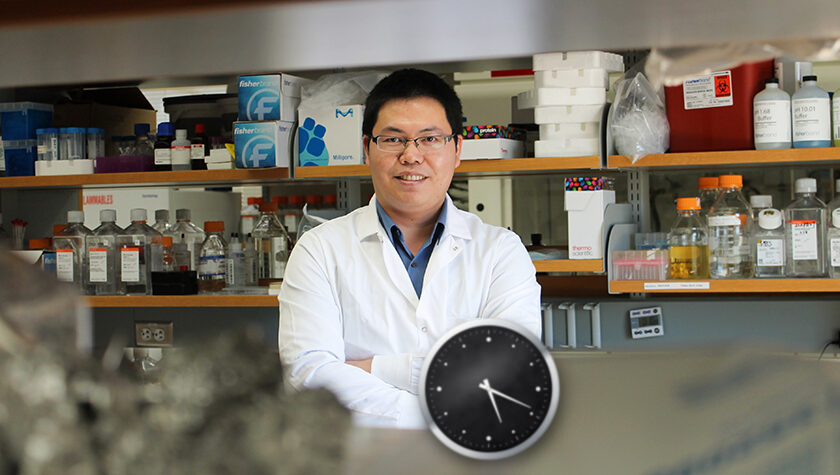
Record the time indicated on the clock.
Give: 5:19
